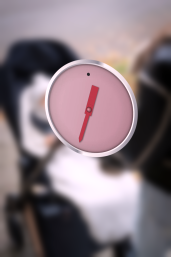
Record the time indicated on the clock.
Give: 12:33
